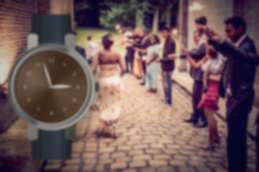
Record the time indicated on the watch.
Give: 2:57
